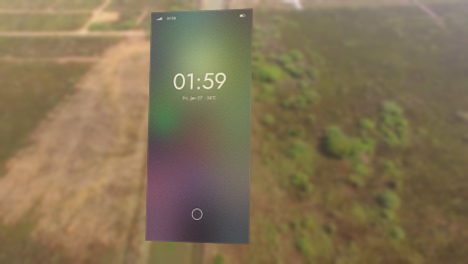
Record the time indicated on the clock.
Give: 1:59
